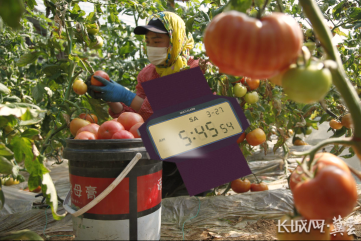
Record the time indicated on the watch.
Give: 5:45:54
